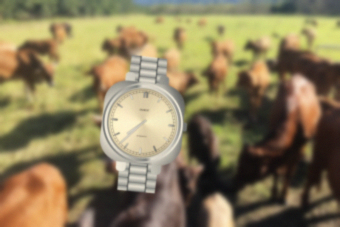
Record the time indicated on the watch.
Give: 7:37
